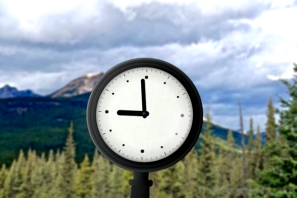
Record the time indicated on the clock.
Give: 8:59
